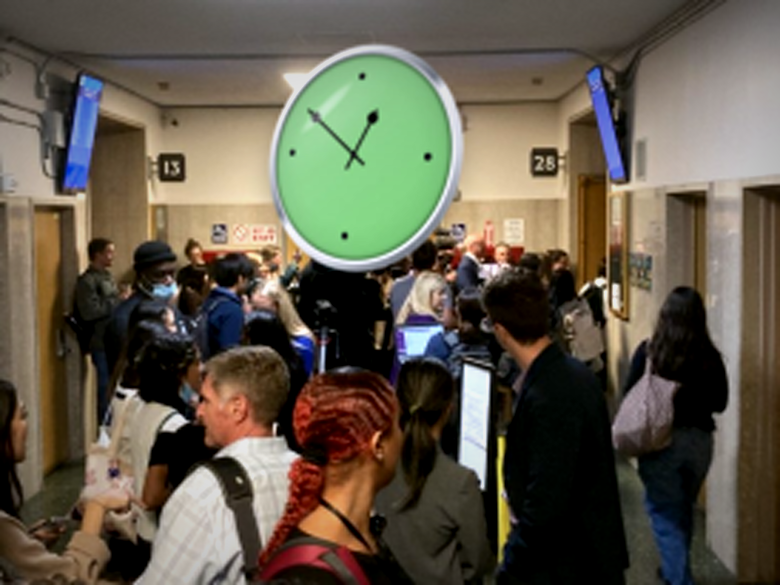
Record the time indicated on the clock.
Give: 12:51
